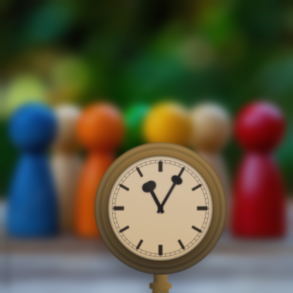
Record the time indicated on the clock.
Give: 11:05
